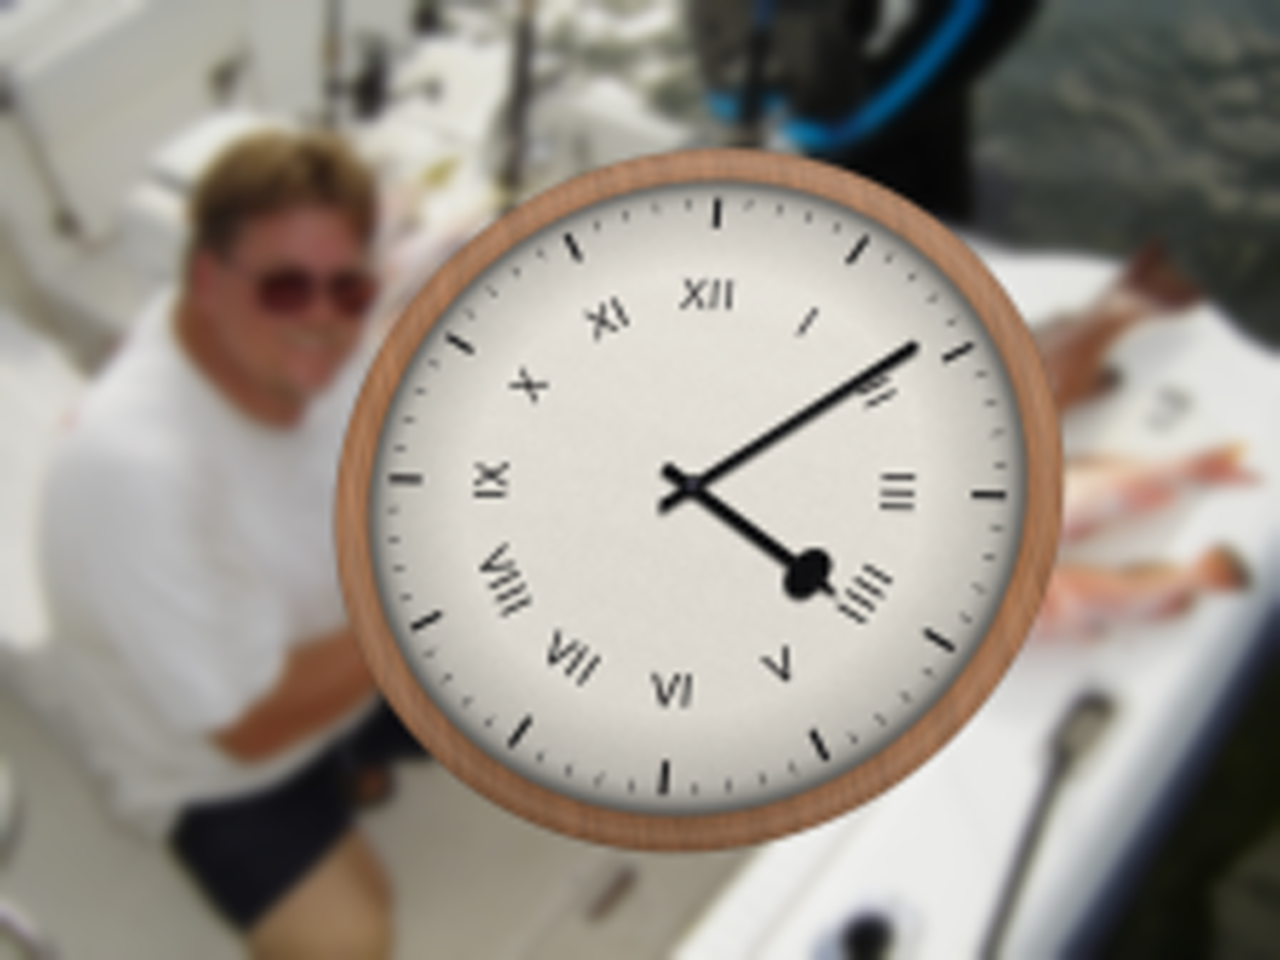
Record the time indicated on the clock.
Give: 4:09
